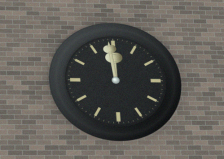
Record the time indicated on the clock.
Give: 11:59
